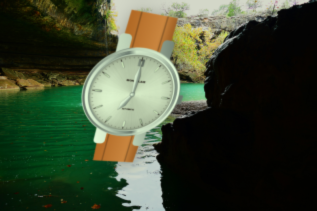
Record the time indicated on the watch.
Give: 7:00
